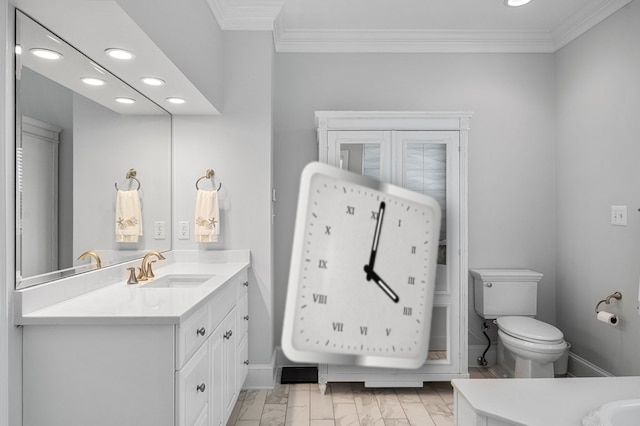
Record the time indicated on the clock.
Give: 4:01
